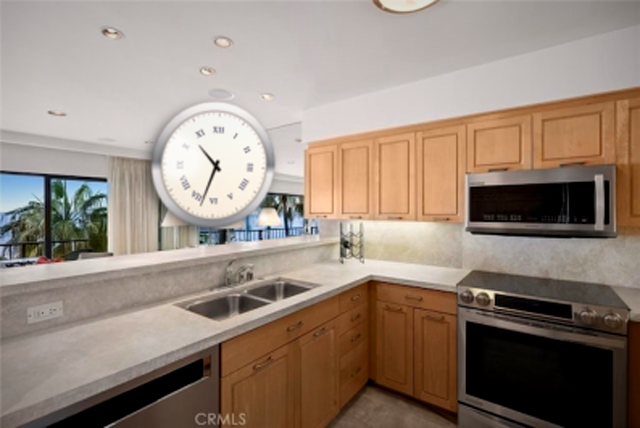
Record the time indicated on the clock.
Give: 10:33
